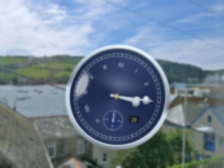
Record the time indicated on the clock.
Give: 3:15
